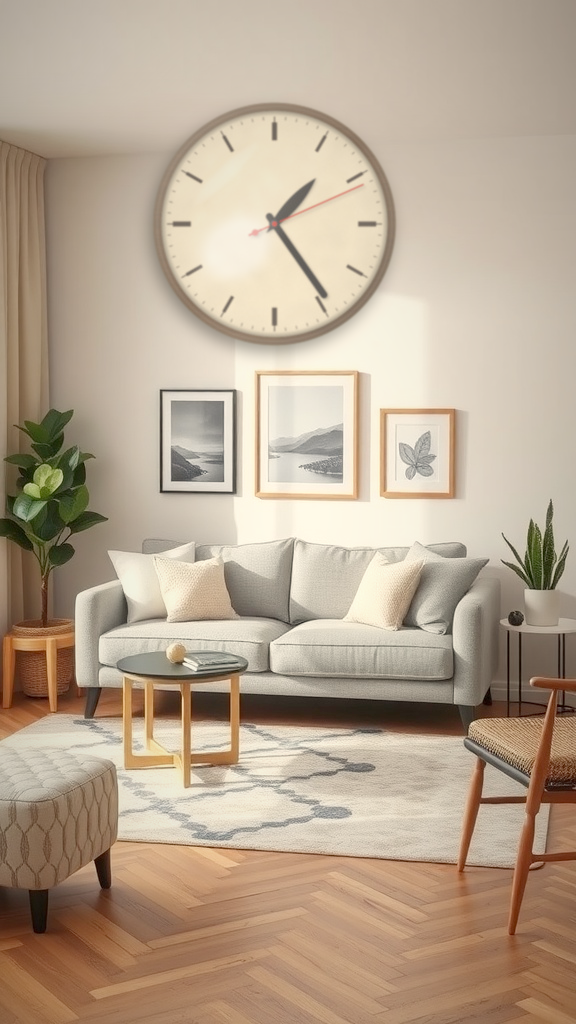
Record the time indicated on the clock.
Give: 1:24:11
